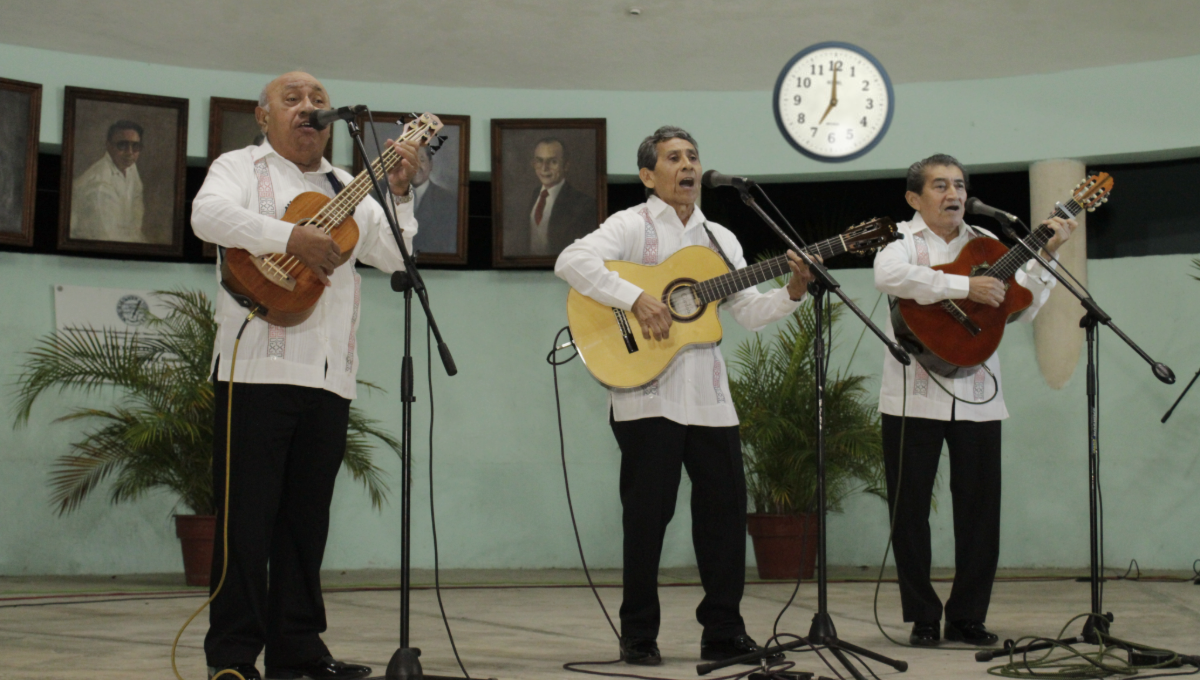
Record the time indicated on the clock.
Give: 7:00
